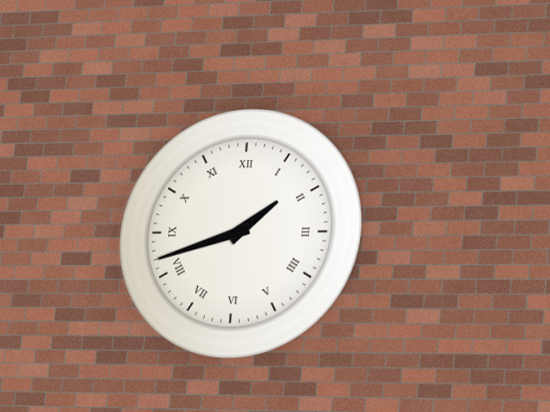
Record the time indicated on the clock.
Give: 1:42
